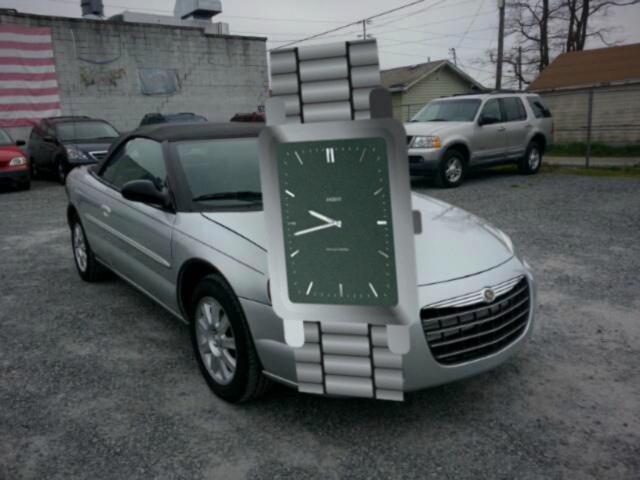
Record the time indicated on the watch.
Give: 9:43
